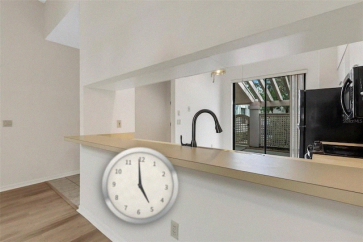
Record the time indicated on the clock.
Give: 4:59
